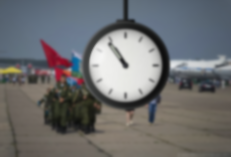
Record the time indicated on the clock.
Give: 10:54
